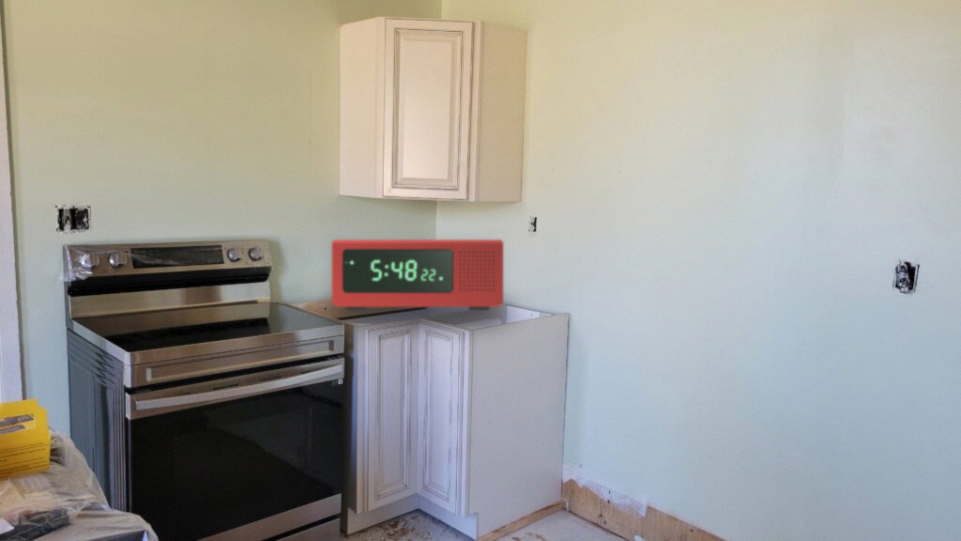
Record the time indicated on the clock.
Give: 5:48:22
